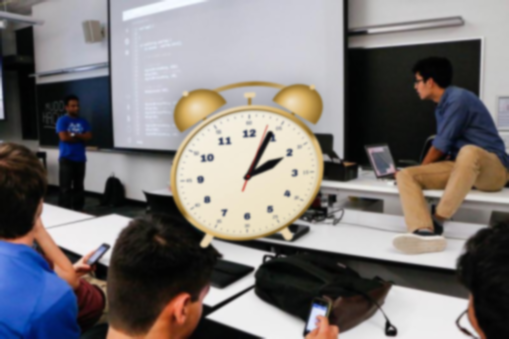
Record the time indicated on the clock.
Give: 2:04:03
